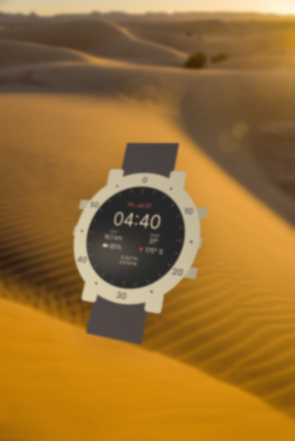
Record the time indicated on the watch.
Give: 4:40
